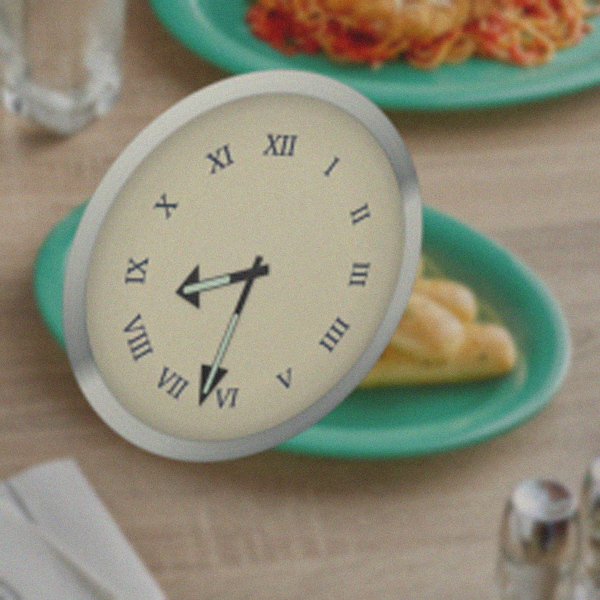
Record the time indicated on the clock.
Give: 8:32
